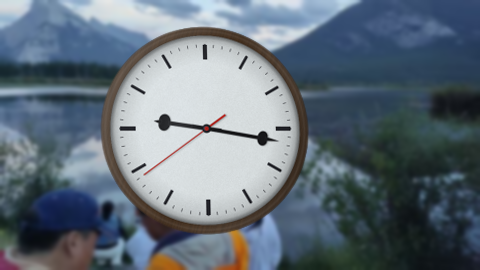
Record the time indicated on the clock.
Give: 9:16:39
